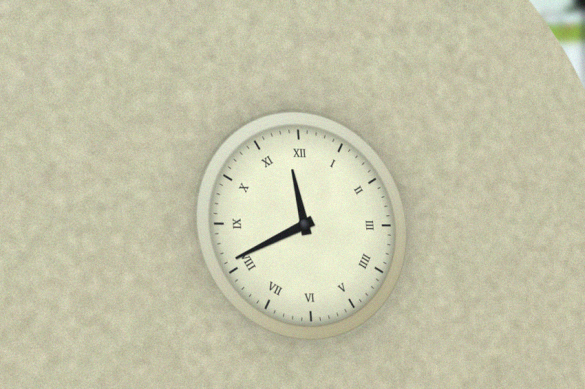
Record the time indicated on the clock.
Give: 11:41
